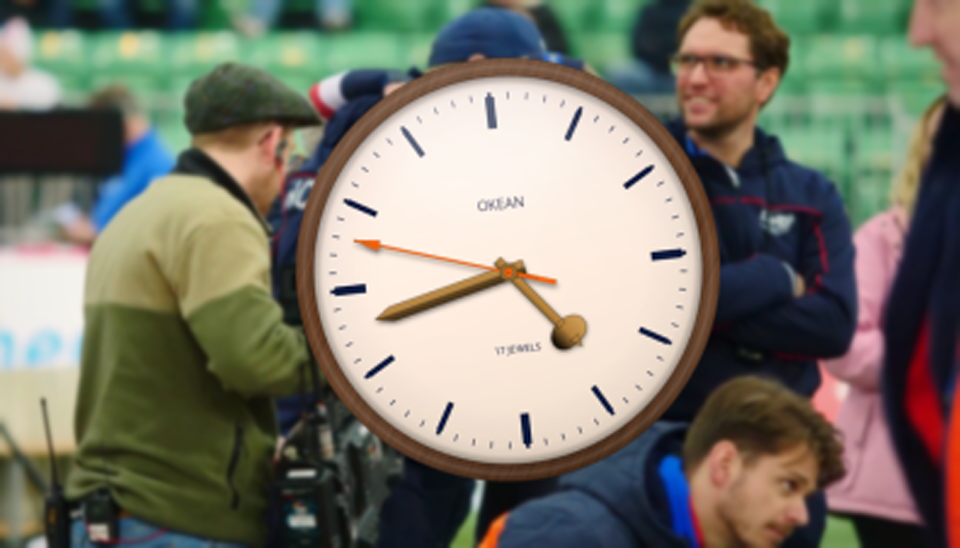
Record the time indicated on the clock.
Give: 4:42:48
